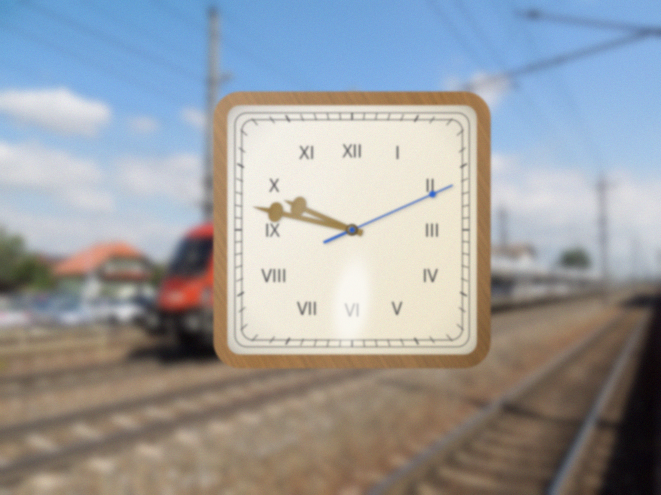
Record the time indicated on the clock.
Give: 9:47:11
